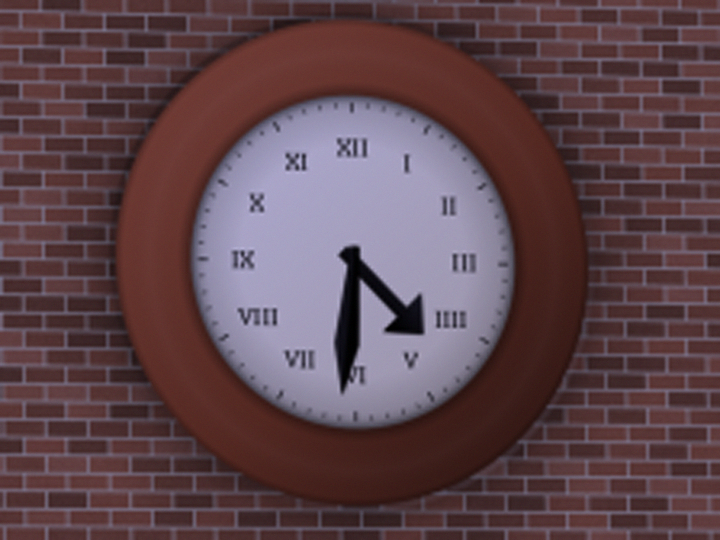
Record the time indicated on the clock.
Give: 4:31
